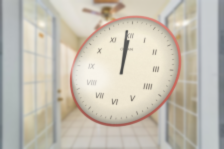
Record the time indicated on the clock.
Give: 11:59
